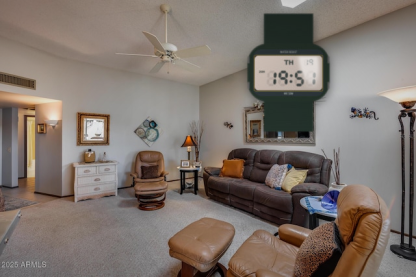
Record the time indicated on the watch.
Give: 19:51
